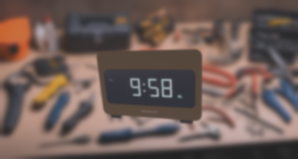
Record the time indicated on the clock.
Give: 9:58
